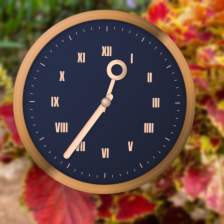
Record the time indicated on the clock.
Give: 12:36
